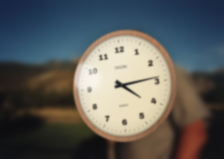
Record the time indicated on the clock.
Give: 4:14
